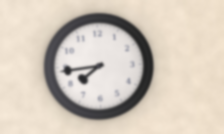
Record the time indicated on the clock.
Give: 7:44
